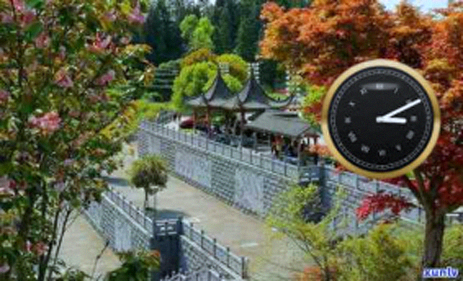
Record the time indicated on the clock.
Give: 3:11
